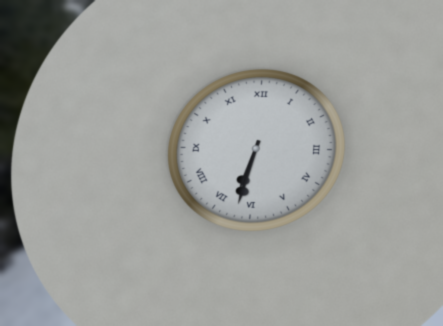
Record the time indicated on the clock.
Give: 6:32
